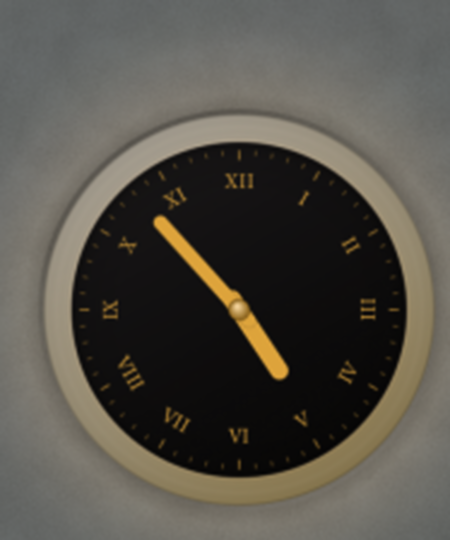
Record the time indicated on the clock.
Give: 4:53
